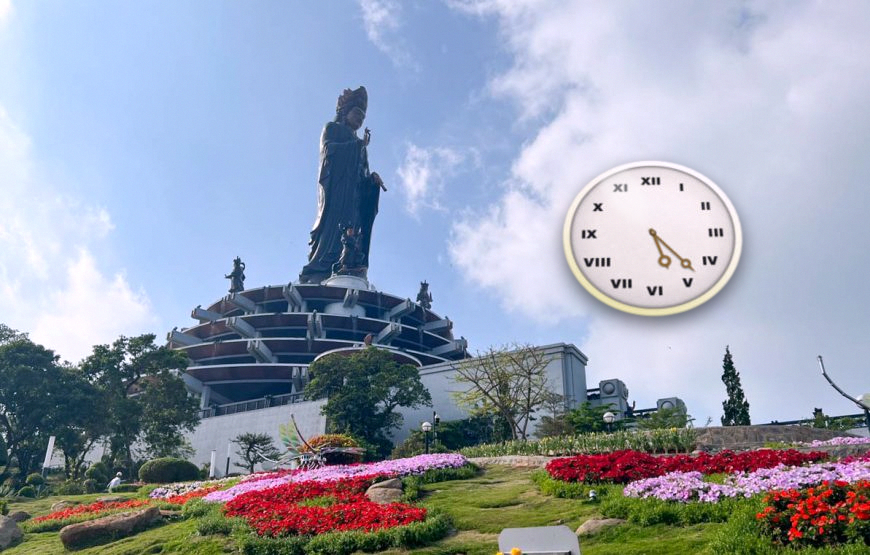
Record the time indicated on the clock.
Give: 5:23
